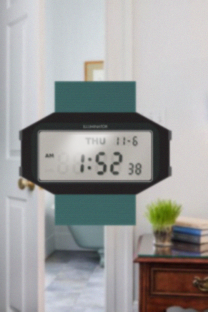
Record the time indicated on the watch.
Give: 1:52:38
